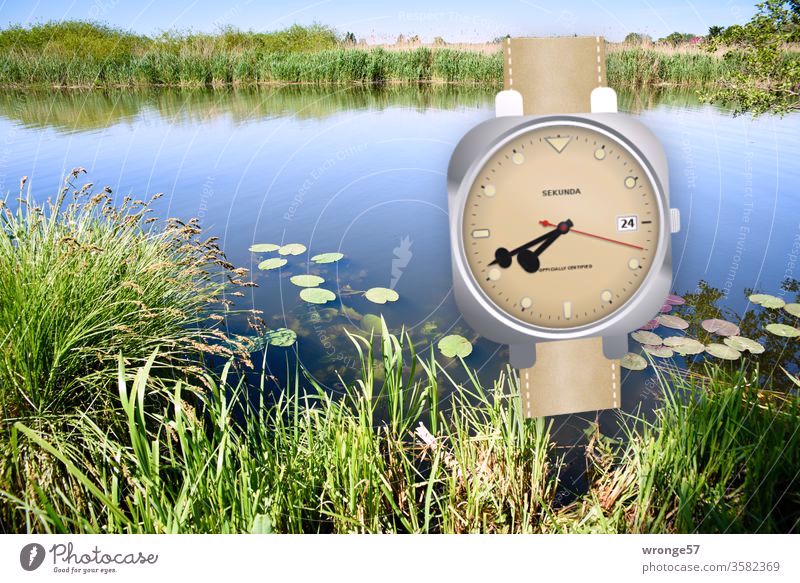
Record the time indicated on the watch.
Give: 7:41:18
